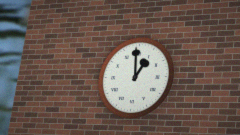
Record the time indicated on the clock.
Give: 12:59
